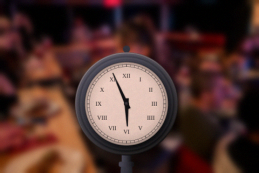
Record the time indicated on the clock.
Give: 5:56
